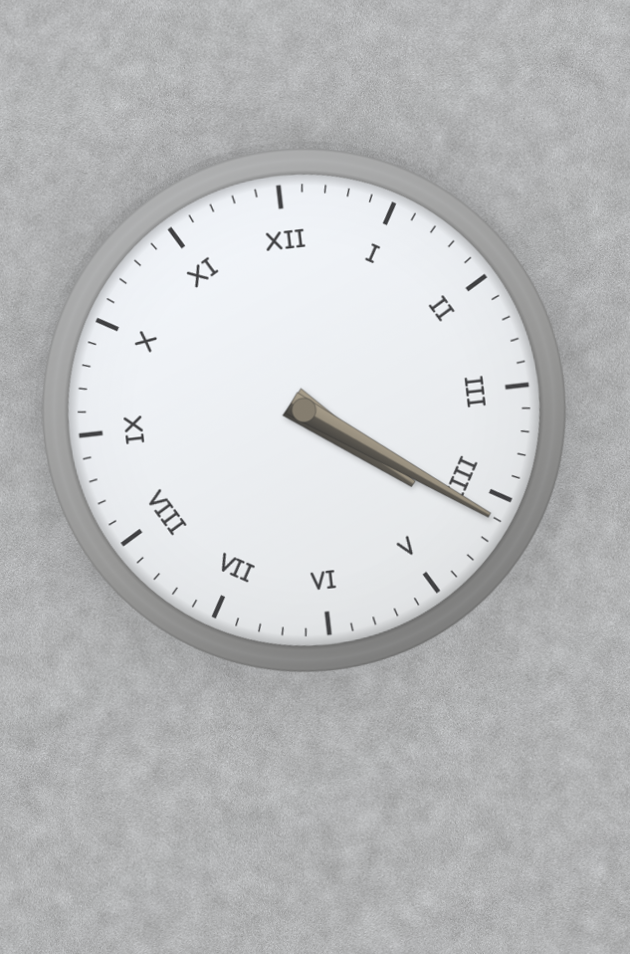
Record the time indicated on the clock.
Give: 4:21
